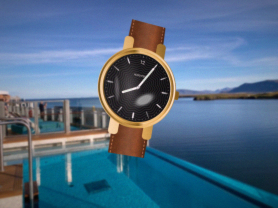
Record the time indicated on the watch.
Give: 8:05
